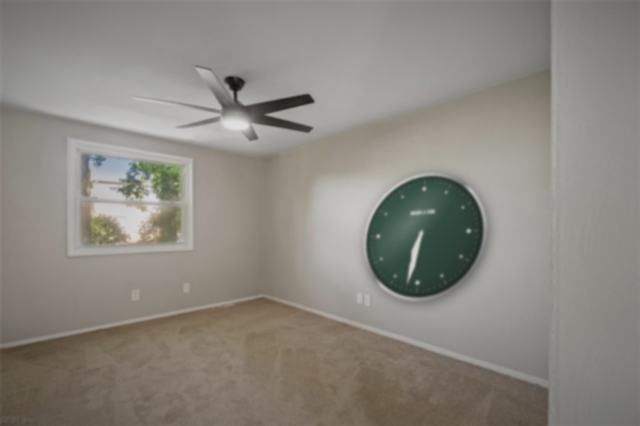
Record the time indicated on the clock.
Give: 6:32
